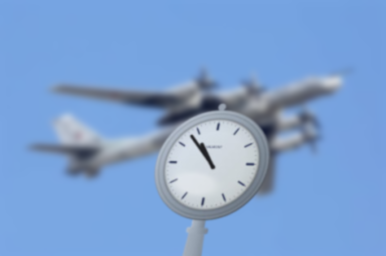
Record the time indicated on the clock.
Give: 10:53
